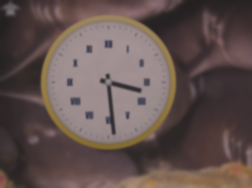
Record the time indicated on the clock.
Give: 3:29
